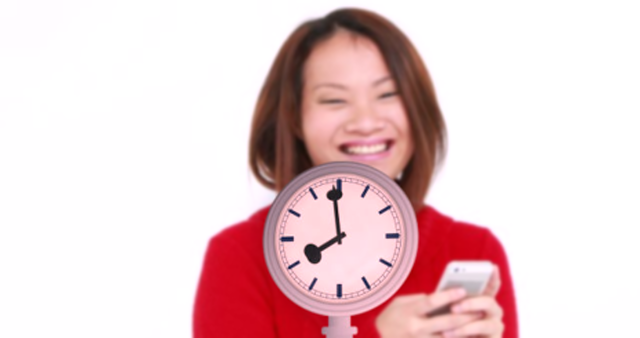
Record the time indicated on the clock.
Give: 7:59
